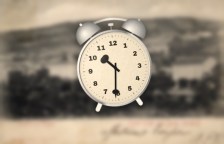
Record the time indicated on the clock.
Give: 10:31
